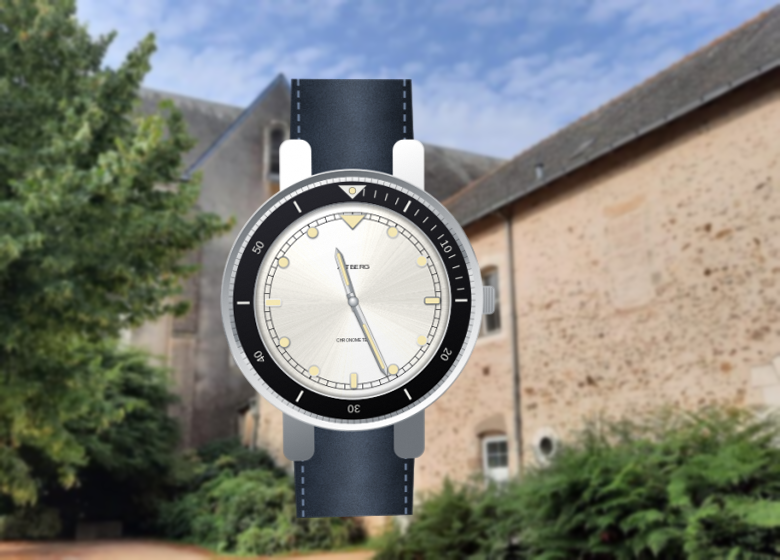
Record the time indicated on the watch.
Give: 11:26
